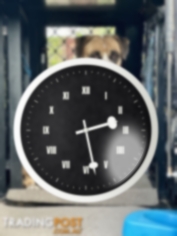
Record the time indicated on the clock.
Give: 2:28
